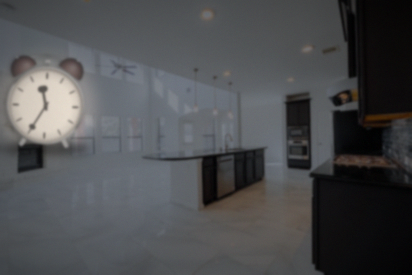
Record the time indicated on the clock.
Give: 11:35
